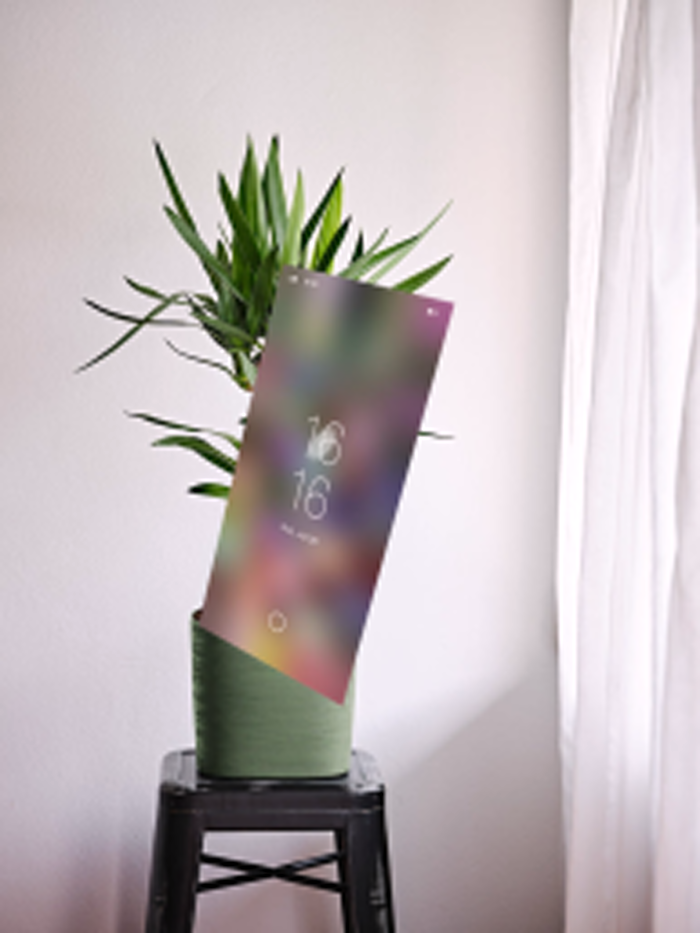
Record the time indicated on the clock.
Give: 16:16
